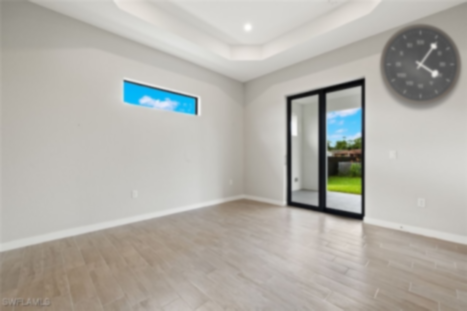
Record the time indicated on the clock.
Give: 4:06
